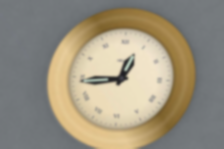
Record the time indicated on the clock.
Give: 12:44
